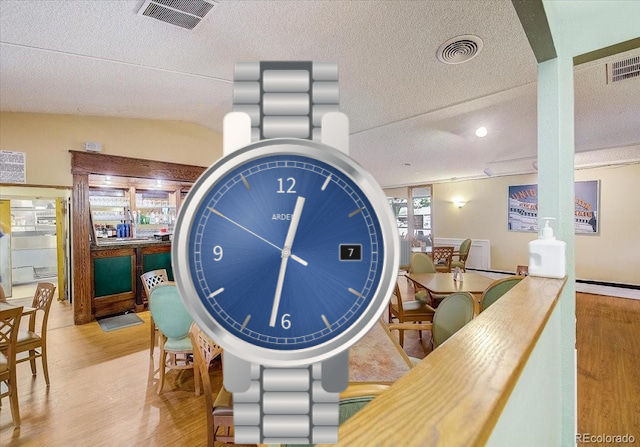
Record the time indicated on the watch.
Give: 12:31:50
